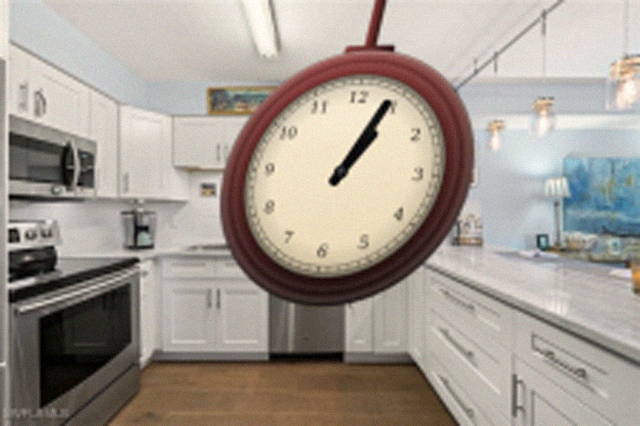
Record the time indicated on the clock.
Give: 1:04
